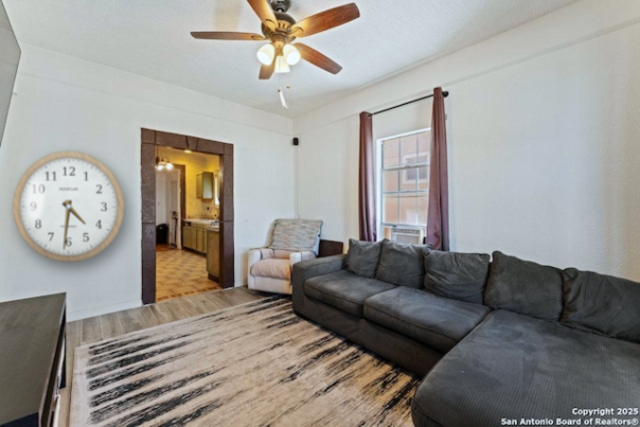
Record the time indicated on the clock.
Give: 4:31
